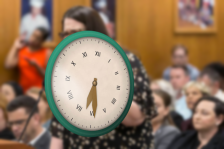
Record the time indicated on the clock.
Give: 6:29
